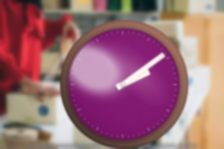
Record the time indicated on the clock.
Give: 2:09
